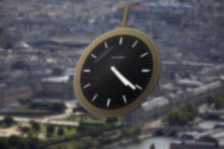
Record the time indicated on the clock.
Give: 4:21
